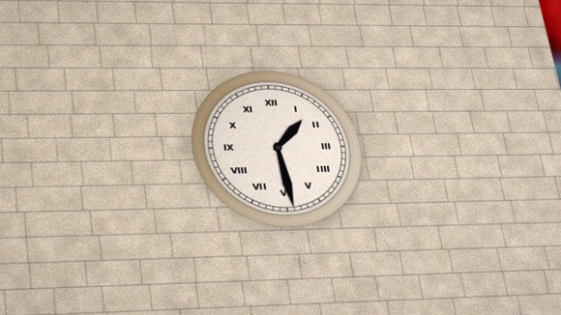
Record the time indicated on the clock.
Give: 1:29
